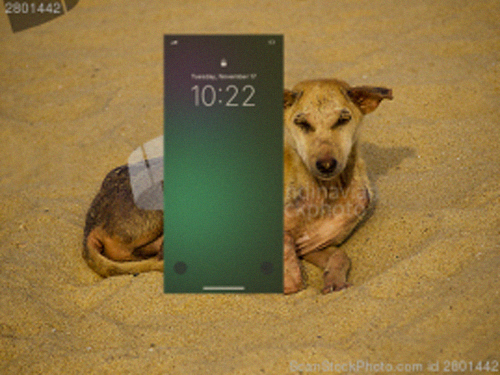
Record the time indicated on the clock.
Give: 10:22
